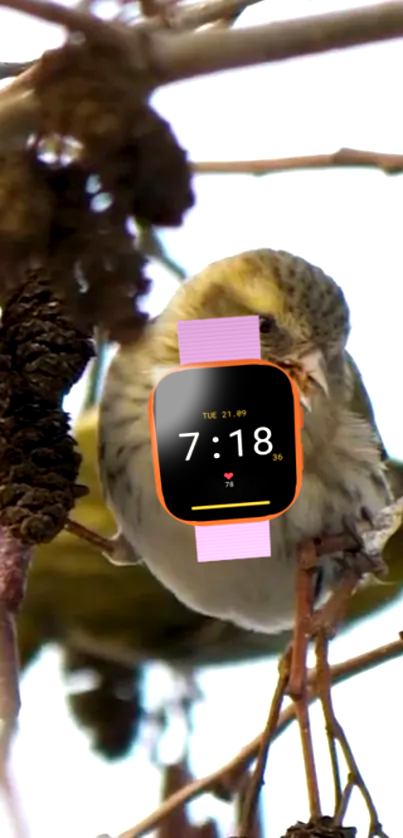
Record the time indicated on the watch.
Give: 7:18
